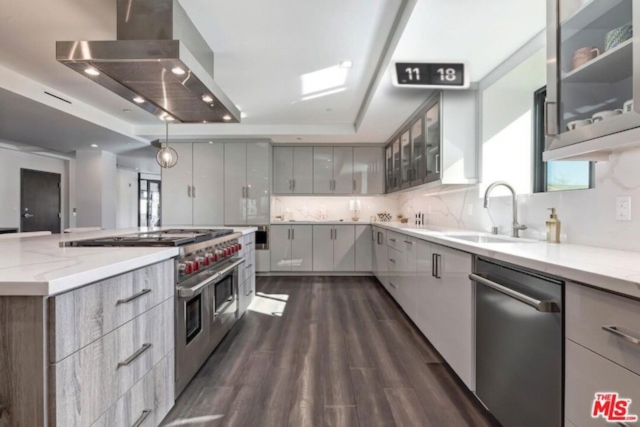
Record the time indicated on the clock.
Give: 11:18
